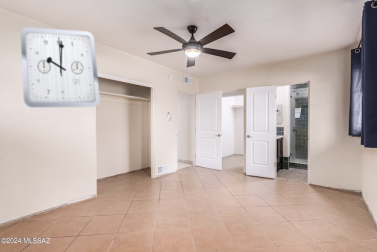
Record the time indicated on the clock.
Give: 10:01
